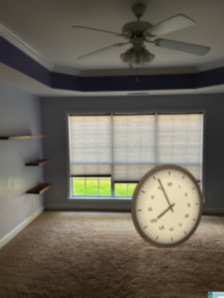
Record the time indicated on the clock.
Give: 7:56
